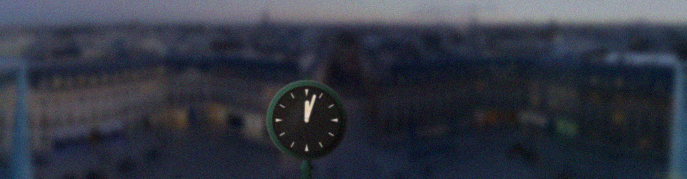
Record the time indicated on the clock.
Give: 12:03
